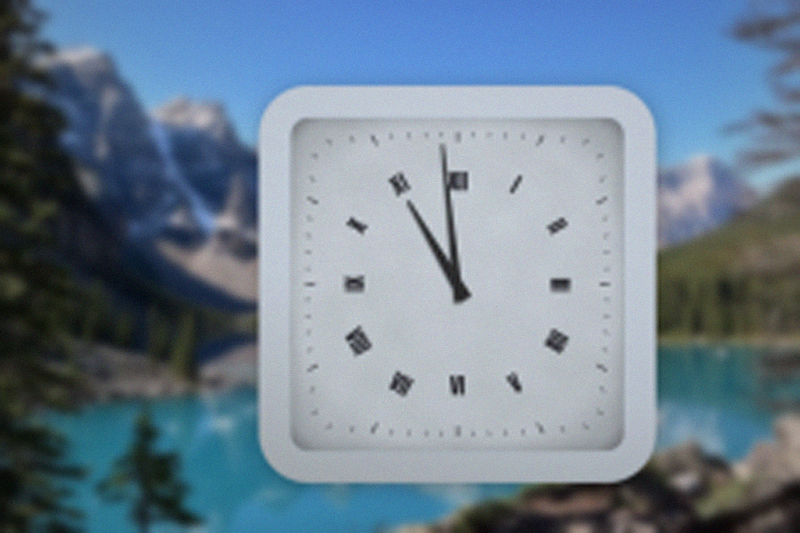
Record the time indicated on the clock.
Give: 10:59
